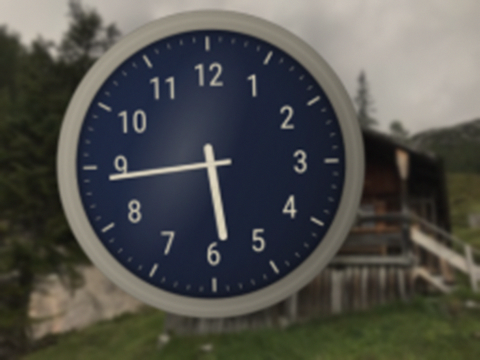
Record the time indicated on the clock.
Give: 5:44
